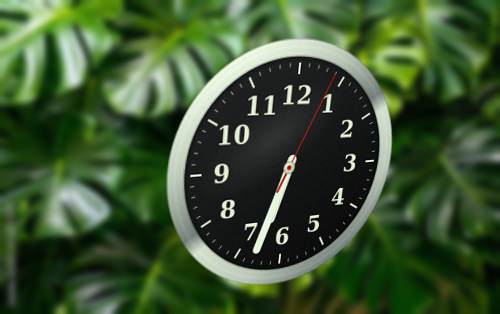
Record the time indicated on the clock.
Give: 6:33:04
